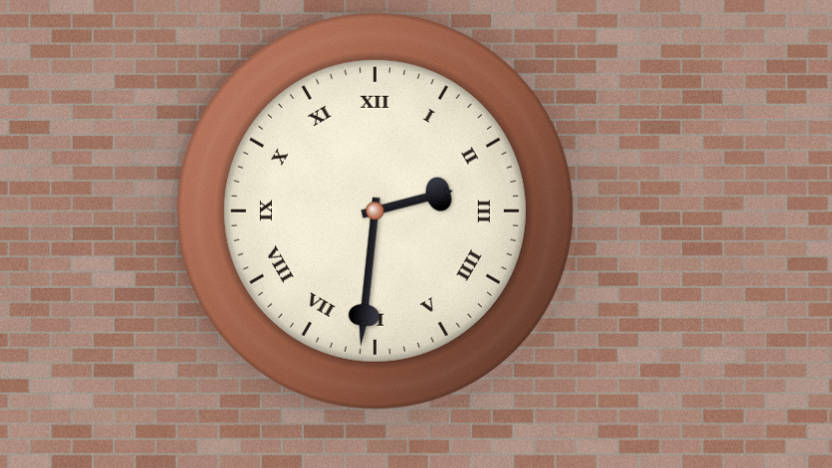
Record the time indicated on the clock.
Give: 2:31
